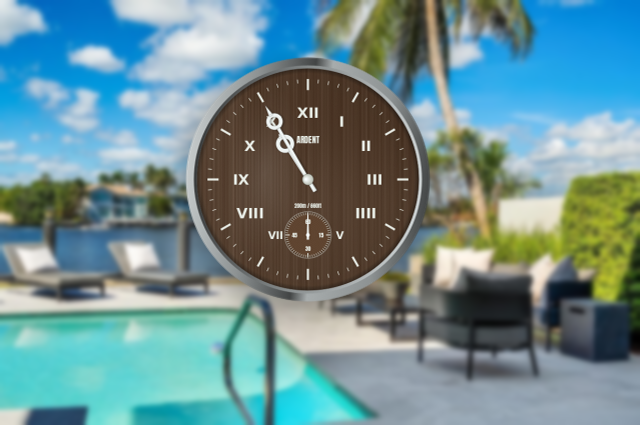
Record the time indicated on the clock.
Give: 10:55
